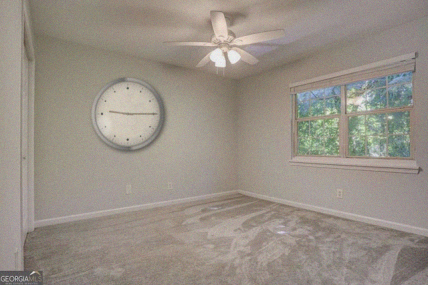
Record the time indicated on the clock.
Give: 9:15
